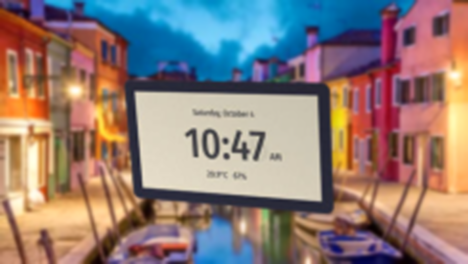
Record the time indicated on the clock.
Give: 10:47
